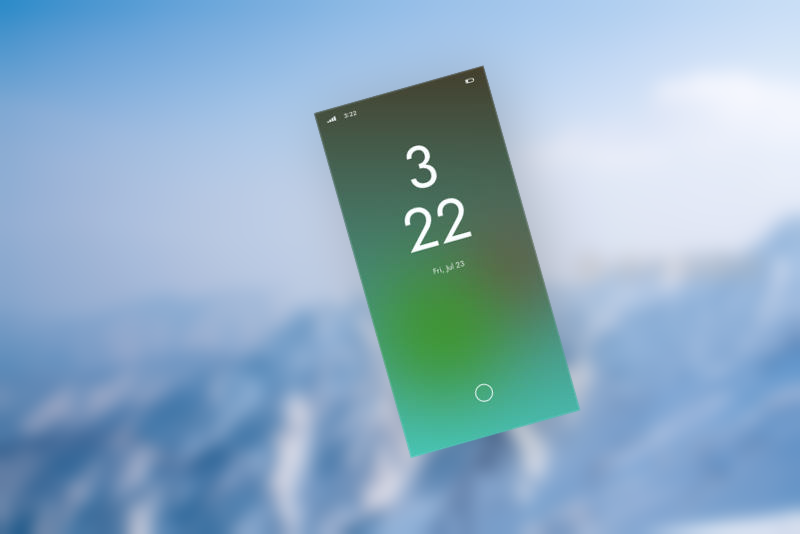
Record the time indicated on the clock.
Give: 3:22
